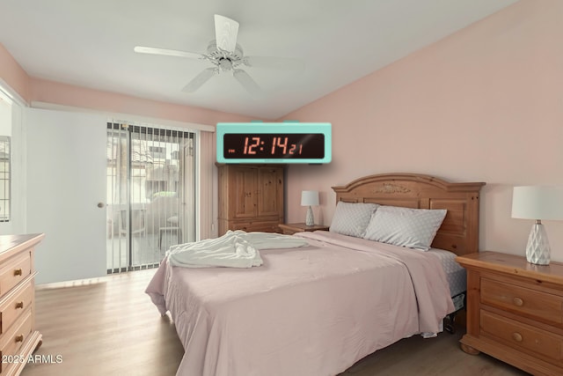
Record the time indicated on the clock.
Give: 12:14:21
